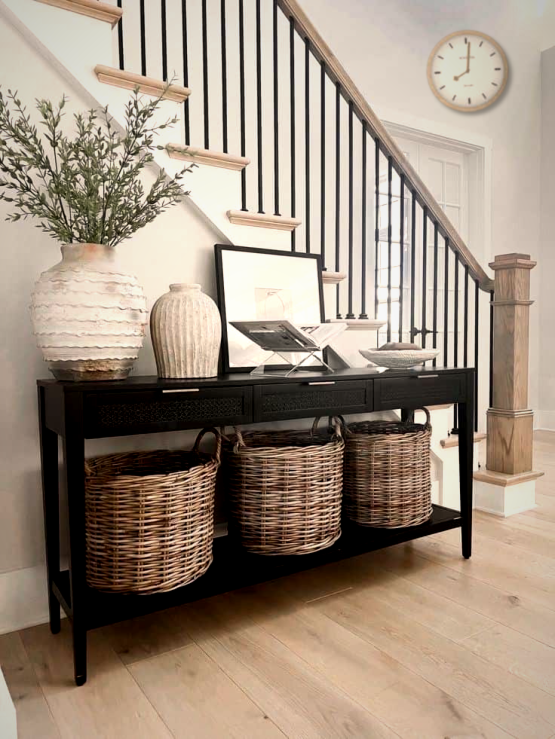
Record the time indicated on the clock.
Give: 8:01
